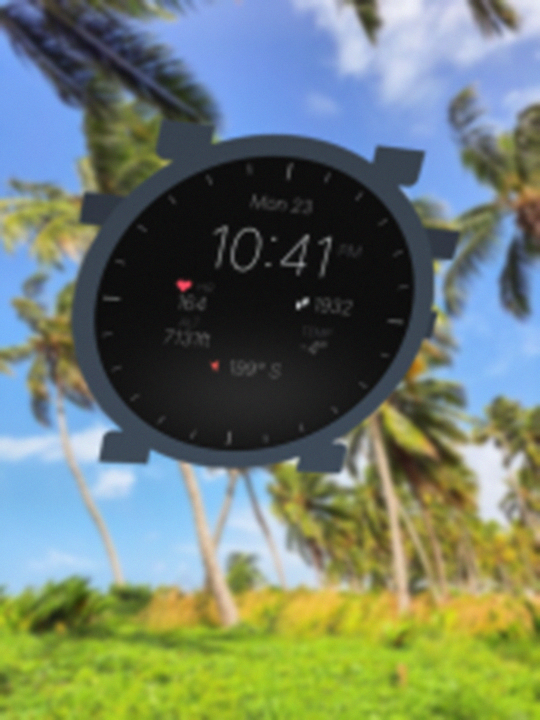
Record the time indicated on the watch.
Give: 10:41
